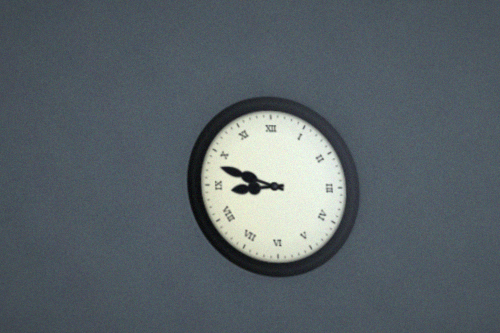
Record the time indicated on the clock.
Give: 8:48
